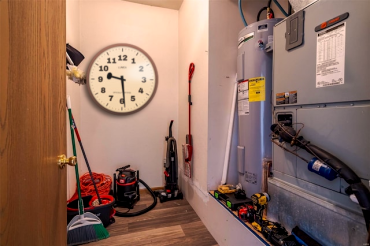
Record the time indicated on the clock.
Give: 9:29
